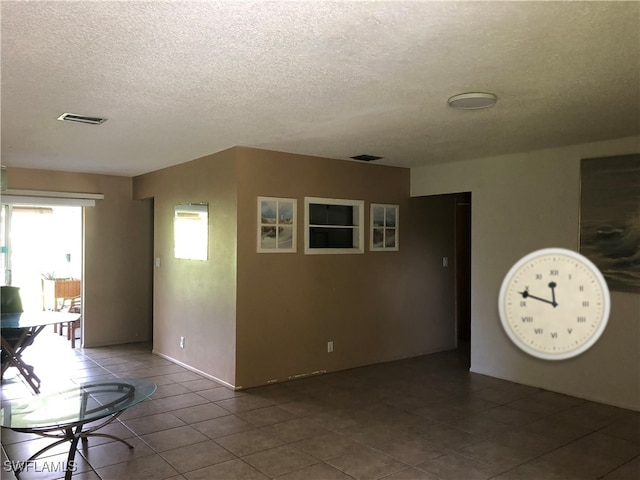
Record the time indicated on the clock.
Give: 11:48
